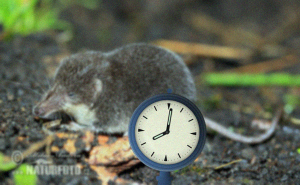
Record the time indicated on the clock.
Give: 8:01
